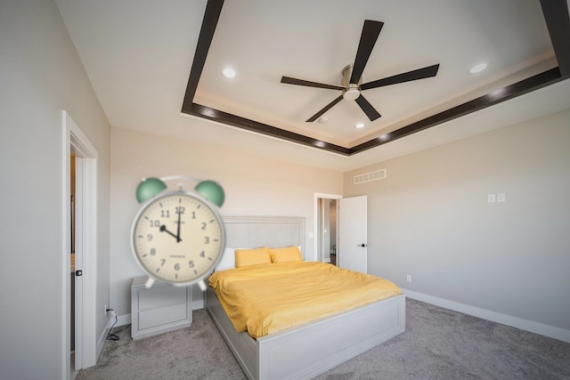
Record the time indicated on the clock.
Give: 10:00
